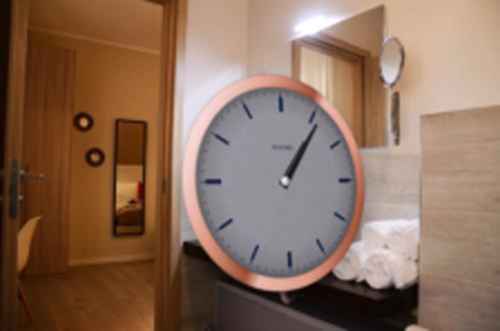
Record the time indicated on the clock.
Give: 1:06
